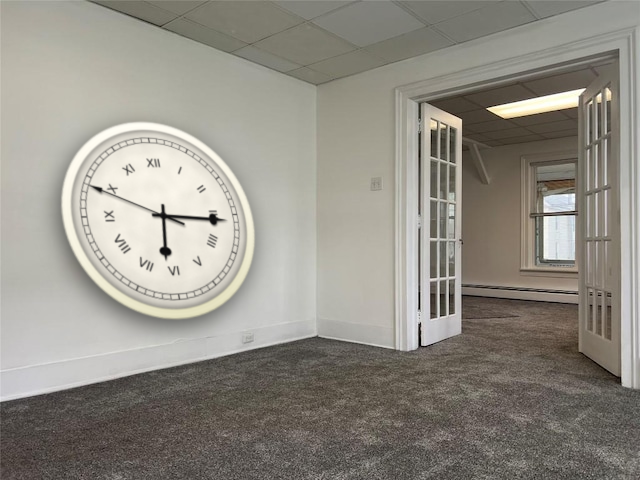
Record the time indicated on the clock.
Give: 6:15:49
